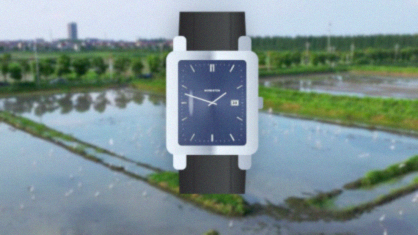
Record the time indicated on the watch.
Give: 1:48
